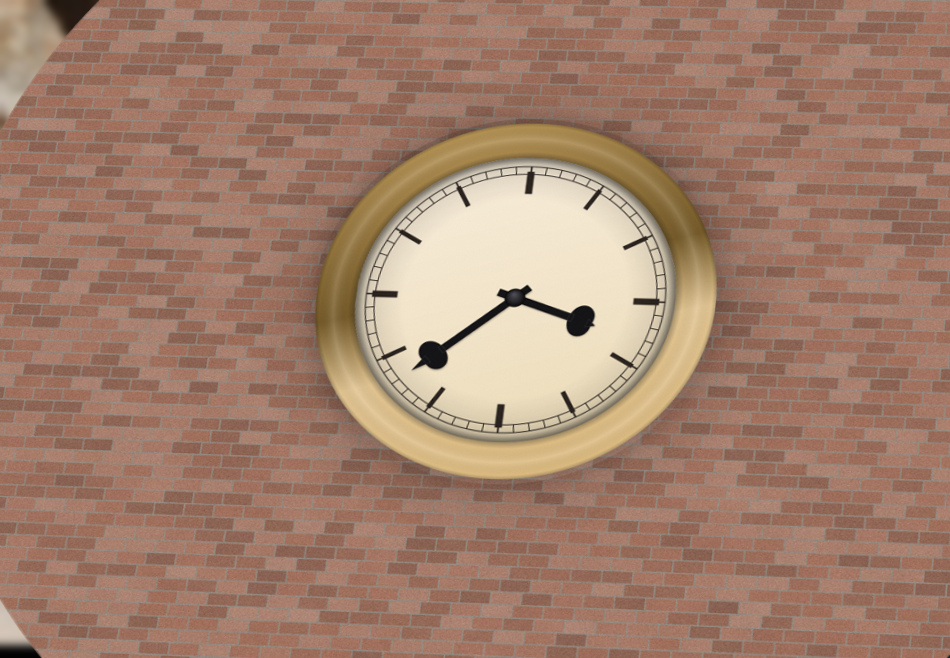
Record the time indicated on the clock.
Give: 3:38
